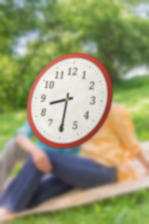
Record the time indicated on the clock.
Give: 8:30
